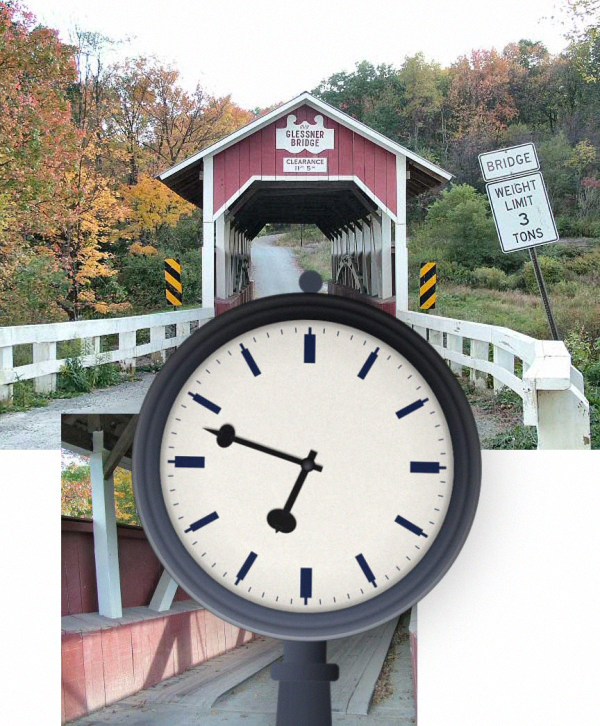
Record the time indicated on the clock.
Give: 6:48
